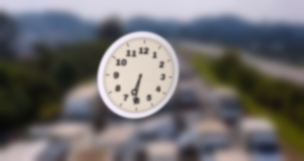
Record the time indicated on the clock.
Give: 6:31
